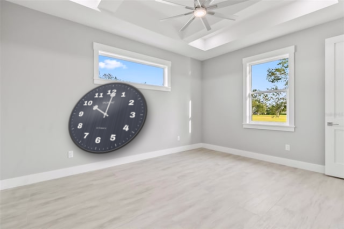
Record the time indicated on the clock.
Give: 10:01
